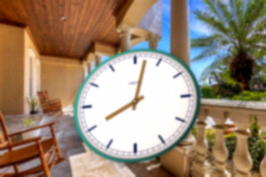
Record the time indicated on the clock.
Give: 8:02
